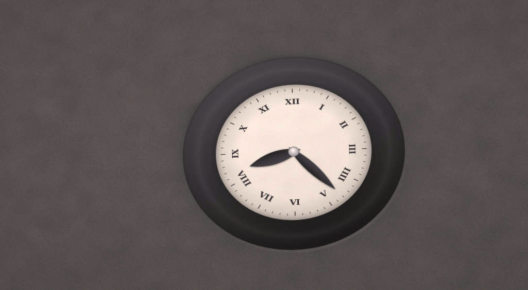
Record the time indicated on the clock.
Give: 8:23
